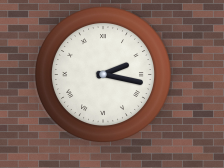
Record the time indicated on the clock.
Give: 2:17
